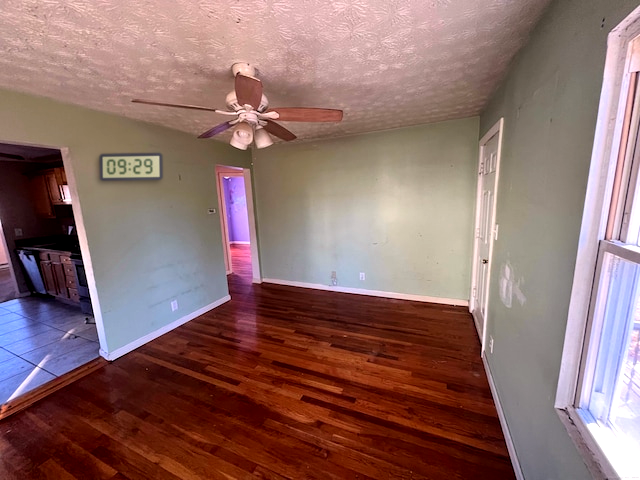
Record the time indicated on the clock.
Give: 9:29
